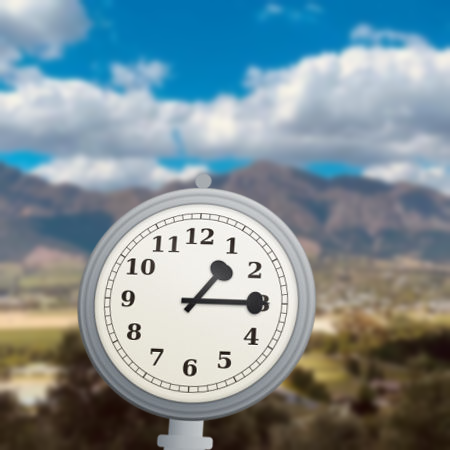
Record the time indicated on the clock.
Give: 1:15
